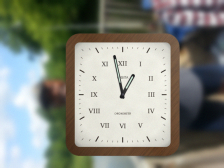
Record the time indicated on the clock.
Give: 12:58
